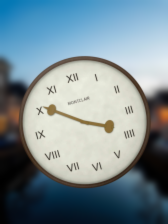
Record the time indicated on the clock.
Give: 3:51
